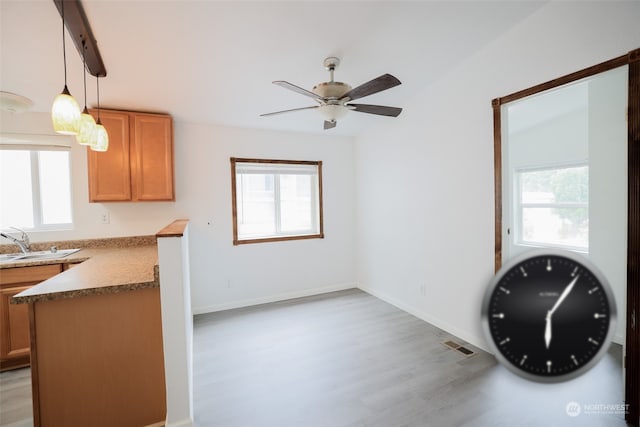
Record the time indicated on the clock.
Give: 6:06
